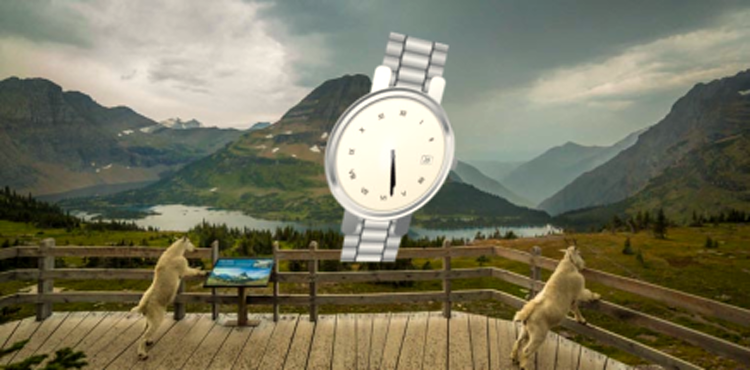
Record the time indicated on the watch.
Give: 5:28
